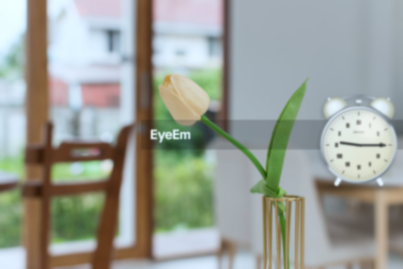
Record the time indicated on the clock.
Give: 9:15
